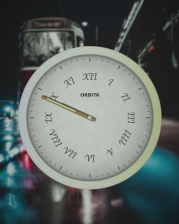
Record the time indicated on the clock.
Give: 9:49
